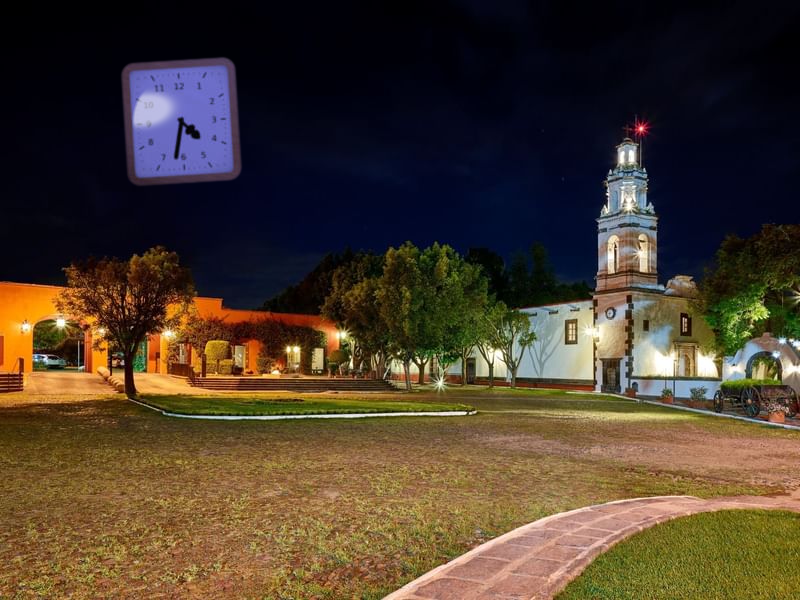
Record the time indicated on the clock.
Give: 4:32
